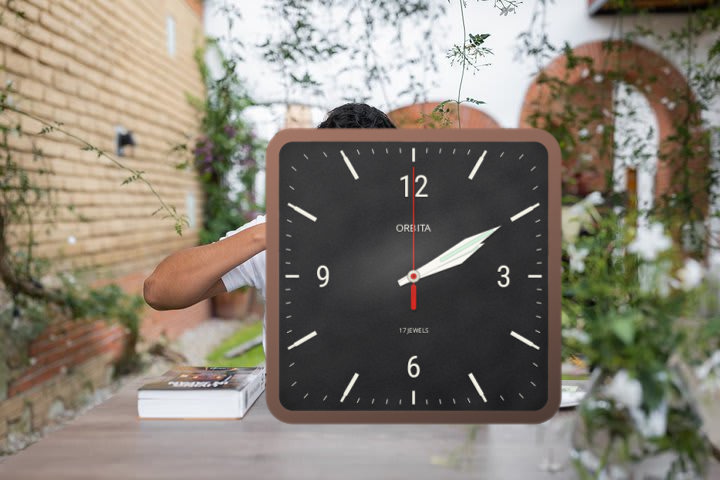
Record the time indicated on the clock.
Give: 2:10:00
